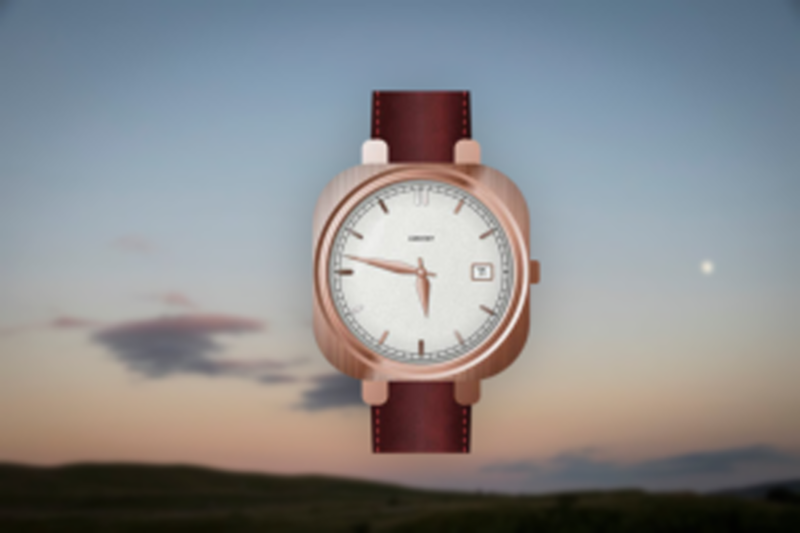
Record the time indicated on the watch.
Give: 5:47
